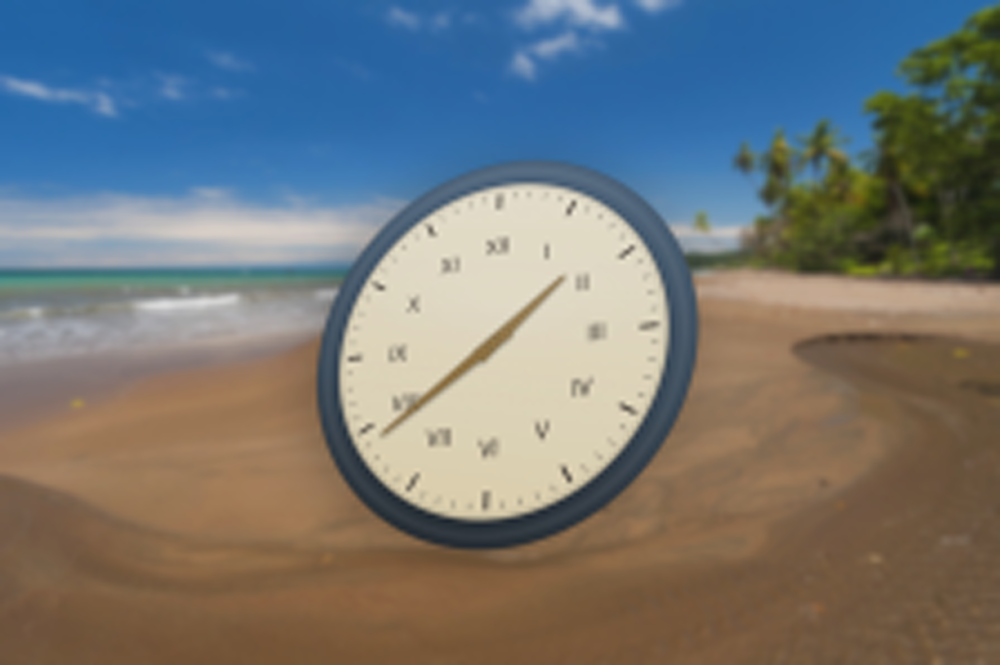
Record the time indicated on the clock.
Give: 1:39
